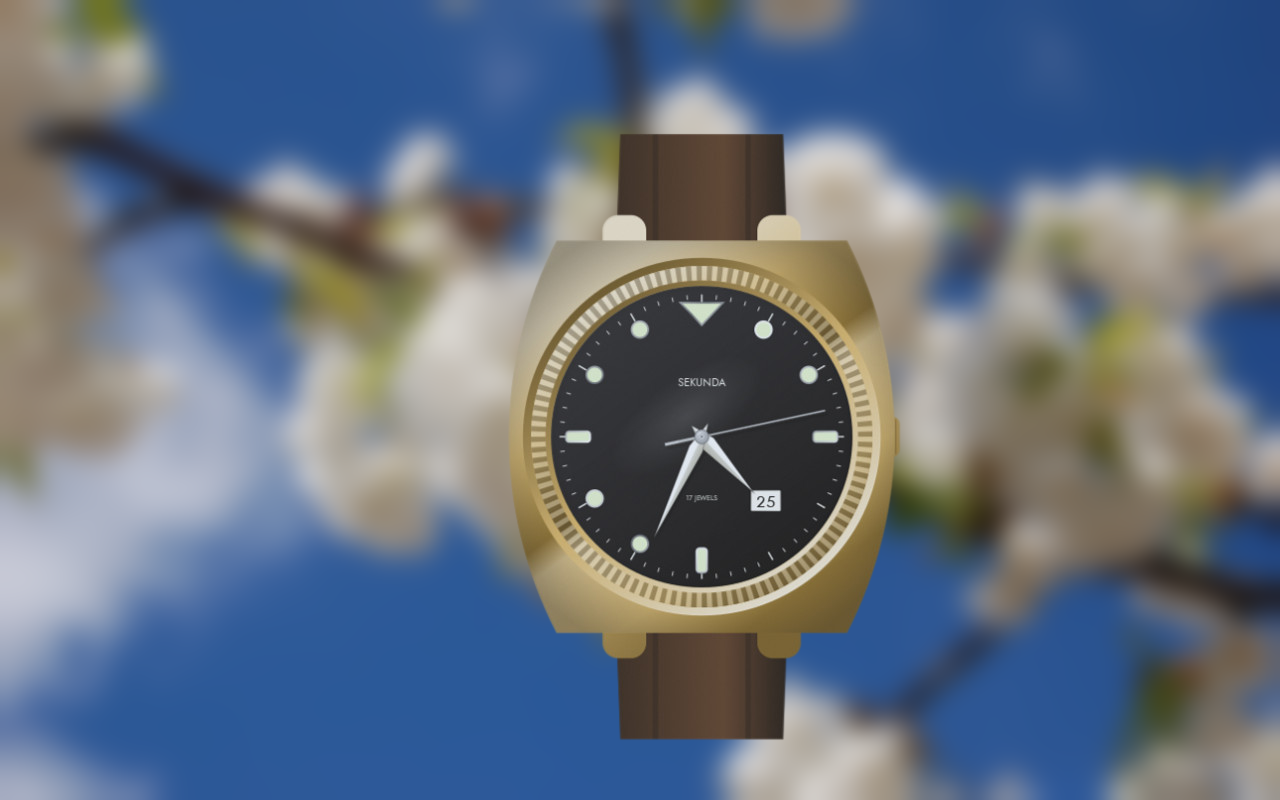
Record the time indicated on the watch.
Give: 4:34:13
